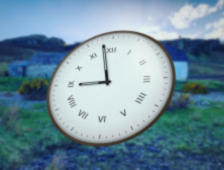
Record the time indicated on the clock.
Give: 8:58
